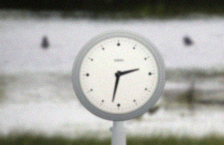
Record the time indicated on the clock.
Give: 2:32
